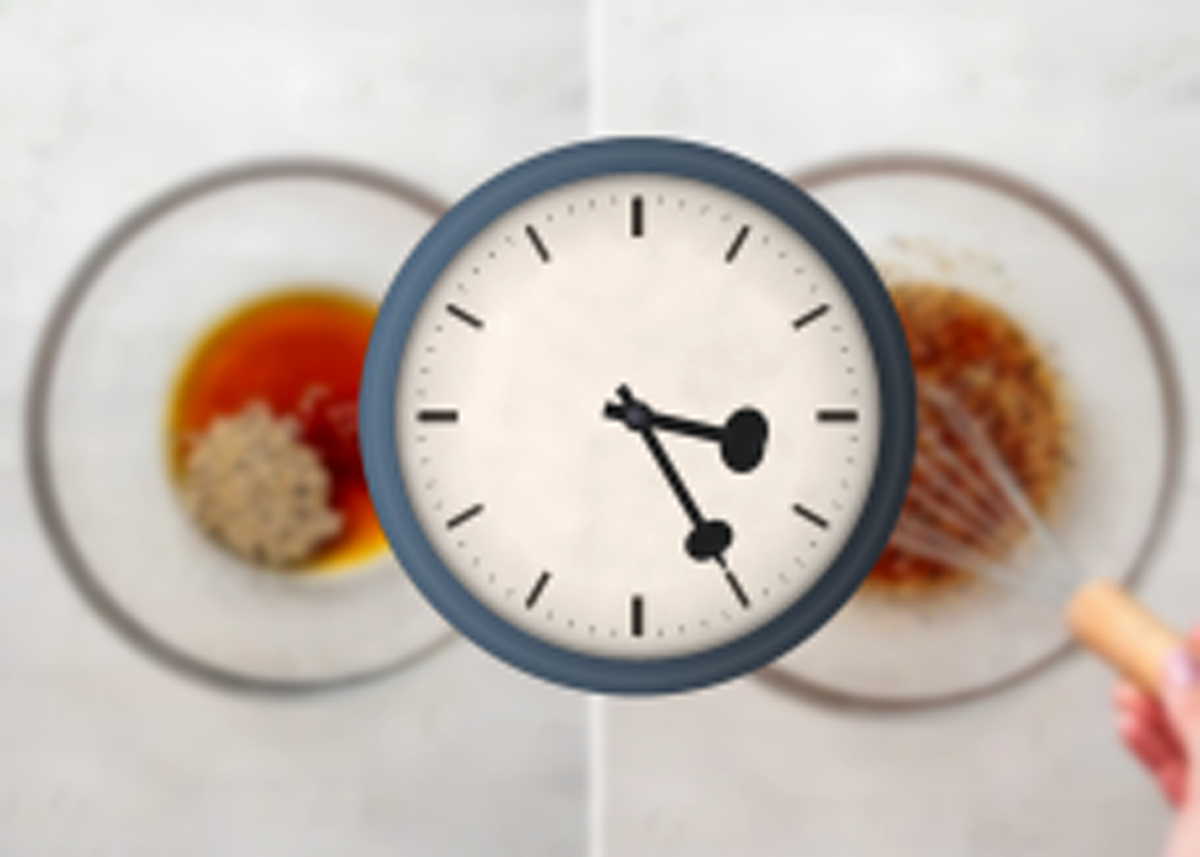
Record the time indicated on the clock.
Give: 3:25
